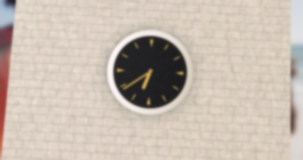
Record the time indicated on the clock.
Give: 6:39
